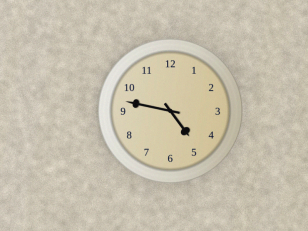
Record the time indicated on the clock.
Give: 4:47
